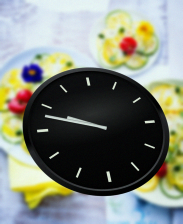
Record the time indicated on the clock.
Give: 9:48
